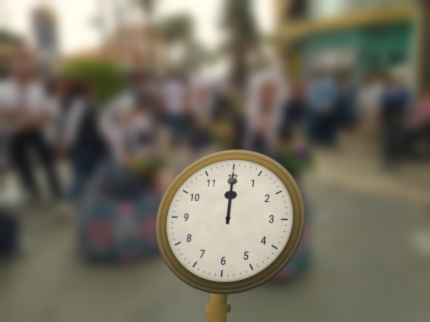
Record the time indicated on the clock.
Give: 12:00
